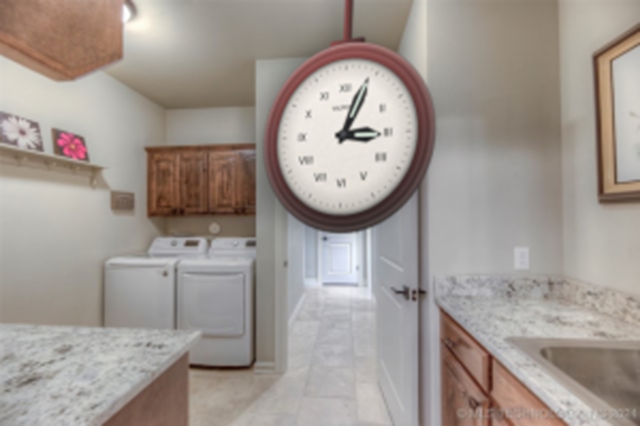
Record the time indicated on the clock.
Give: 3:04
